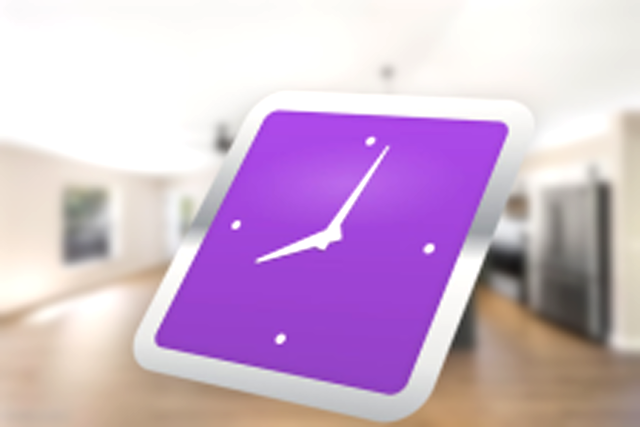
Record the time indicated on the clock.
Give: 8:02
